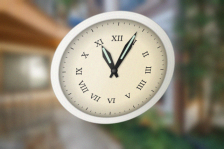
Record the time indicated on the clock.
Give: 11:04
